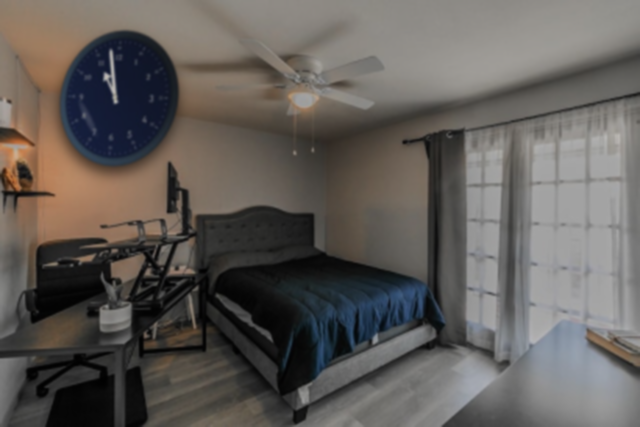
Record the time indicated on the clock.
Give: 10:58
